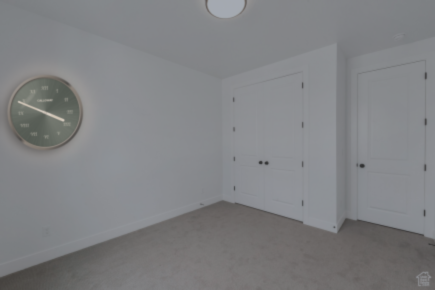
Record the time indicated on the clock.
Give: 3:49
